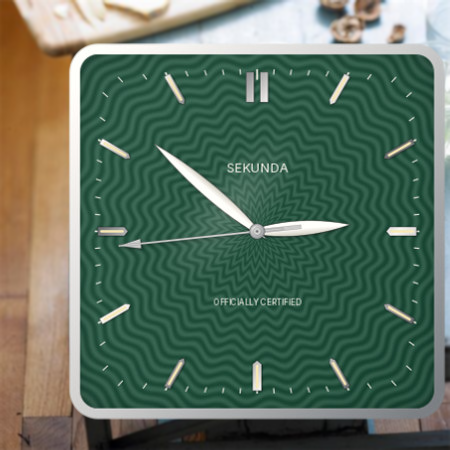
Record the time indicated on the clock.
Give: 2:51:44
